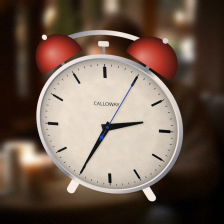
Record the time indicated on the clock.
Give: 2:35:05
